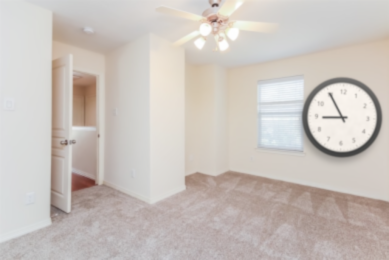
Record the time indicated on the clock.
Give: 8:55
